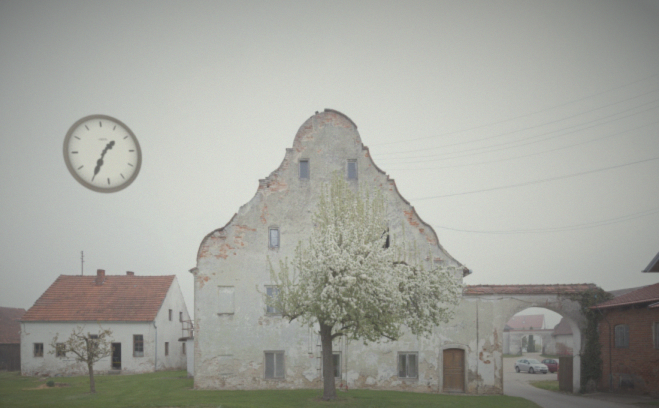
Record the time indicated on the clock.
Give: 1:35
